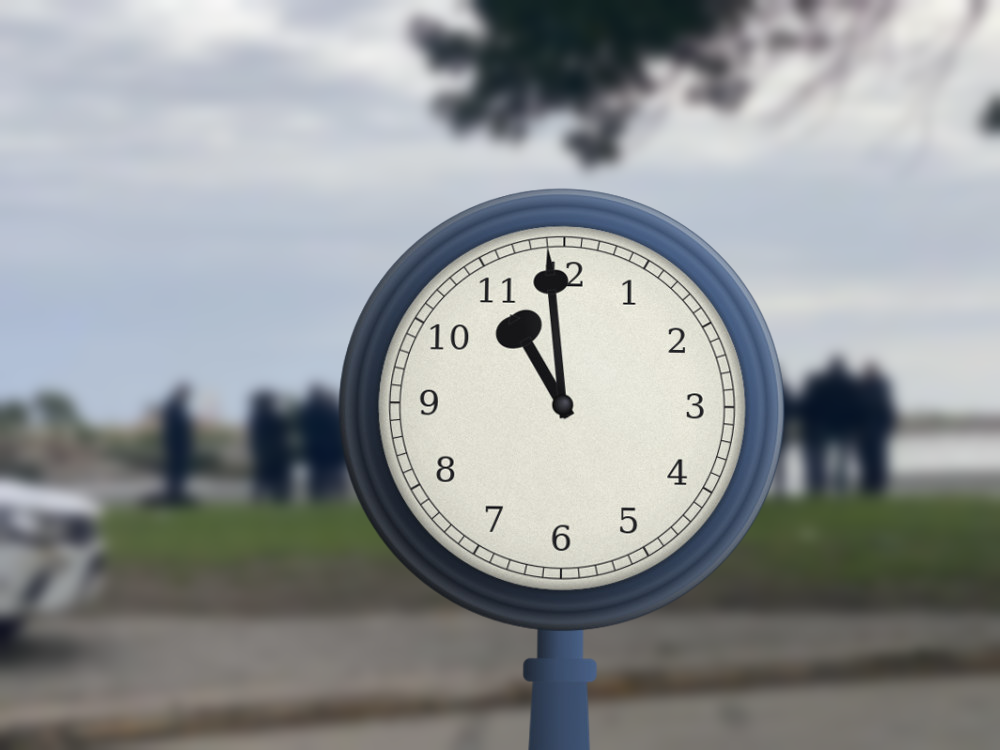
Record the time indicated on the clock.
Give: 10:59
